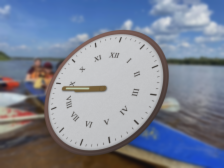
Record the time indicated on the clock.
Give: 8:44
